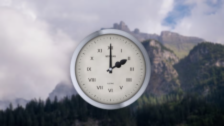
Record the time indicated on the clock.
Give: 2:00
